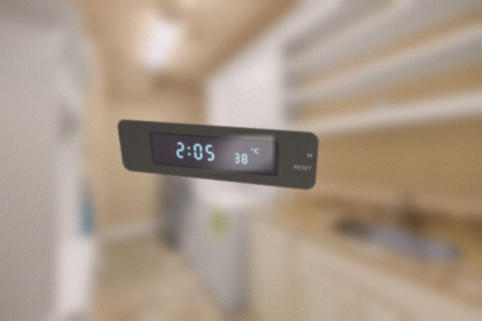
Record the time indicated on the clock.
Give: 2:05
